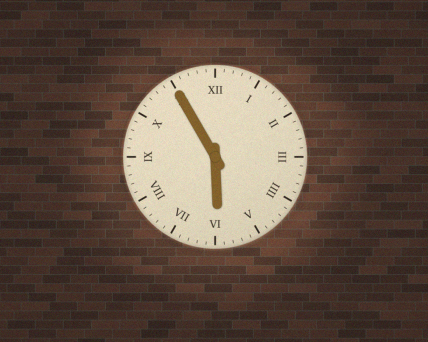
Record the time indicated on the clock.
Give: 5:55
